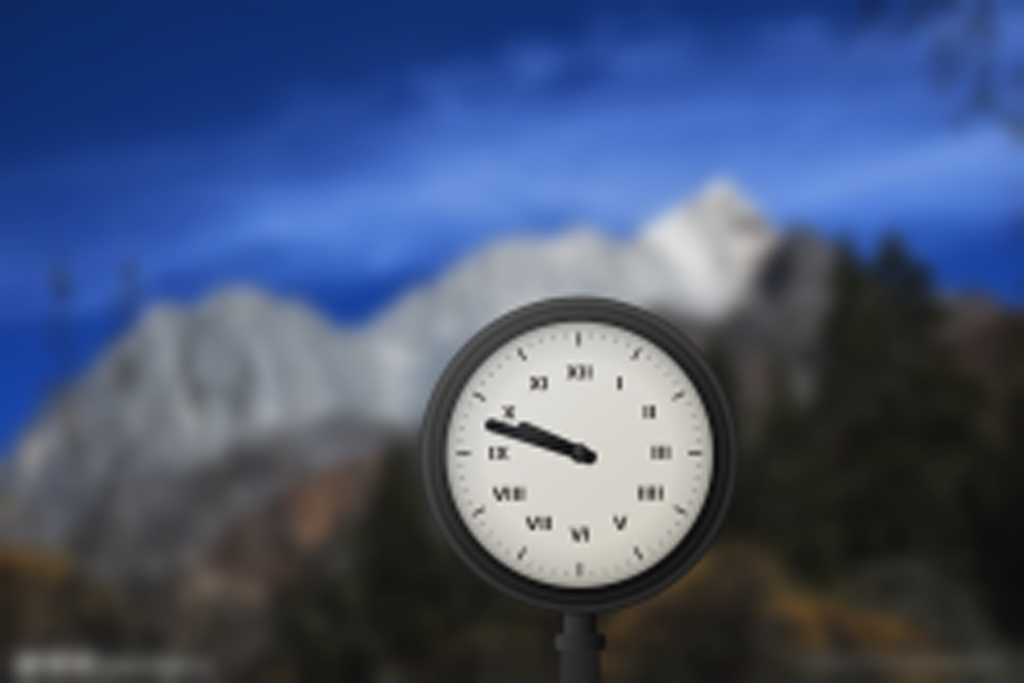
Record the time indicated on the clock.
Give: 9:48
